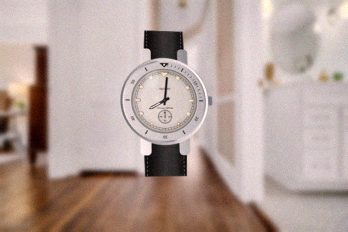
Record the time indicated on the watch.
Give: 8:01
